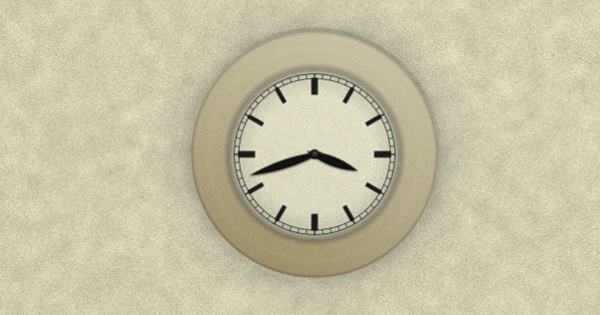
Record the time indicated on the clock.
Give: 3:42
